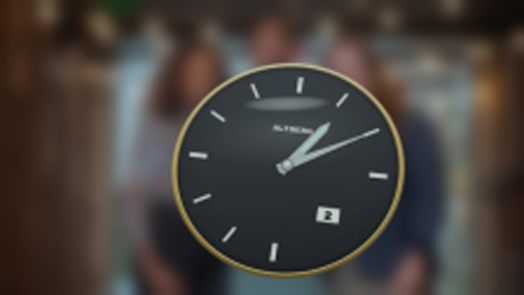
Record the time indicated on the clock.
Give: 1:10
